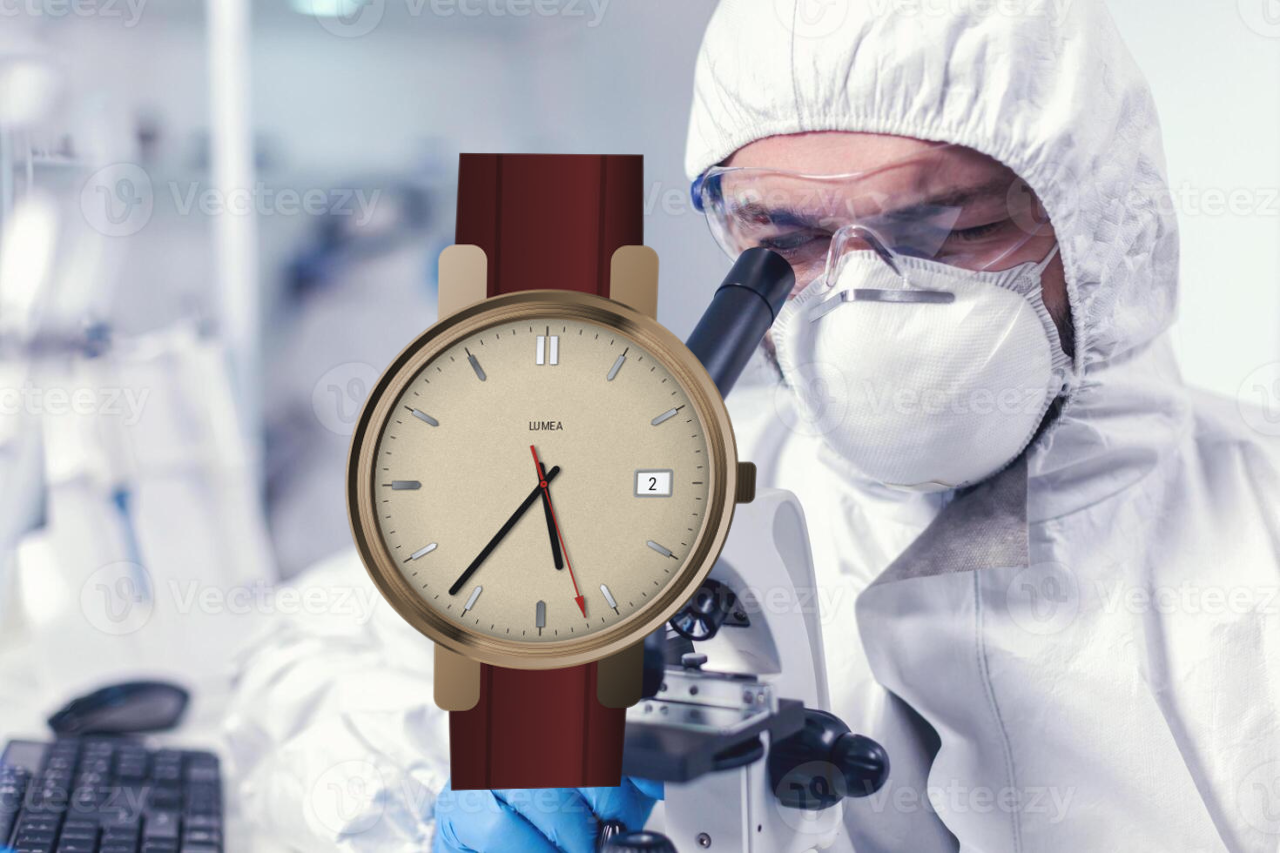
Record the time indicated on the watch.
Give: 5:36:27
